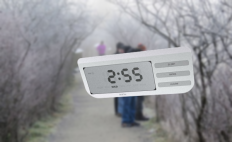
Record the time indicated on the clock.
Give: 2:55
